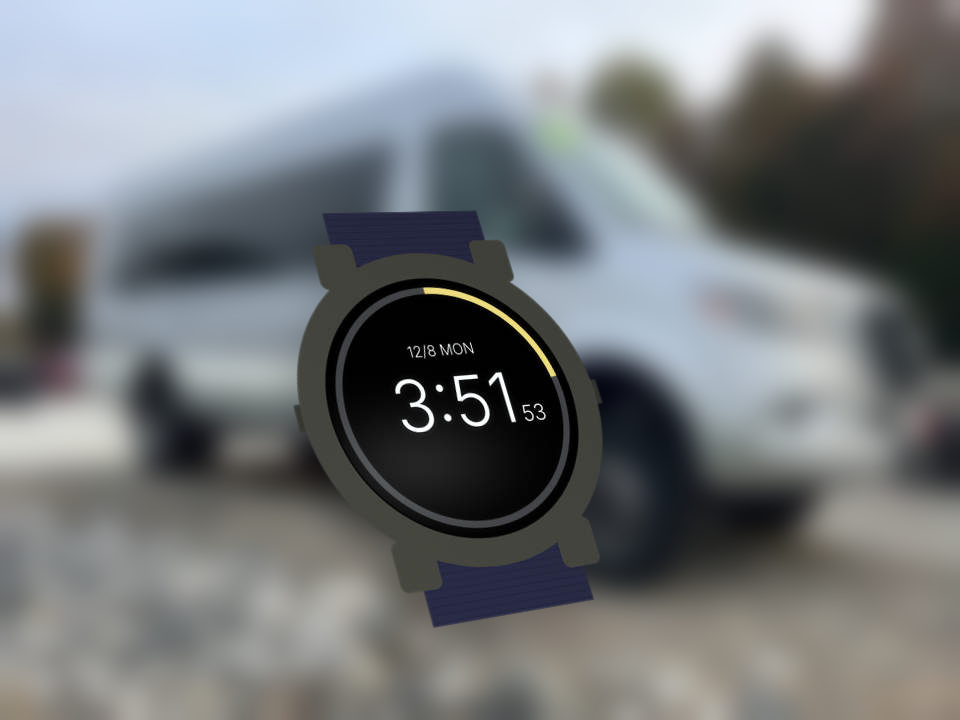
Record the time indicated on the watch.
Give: 3:51:53
